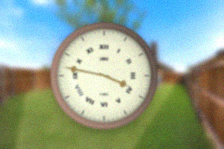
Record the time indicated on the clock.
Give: 3:47
